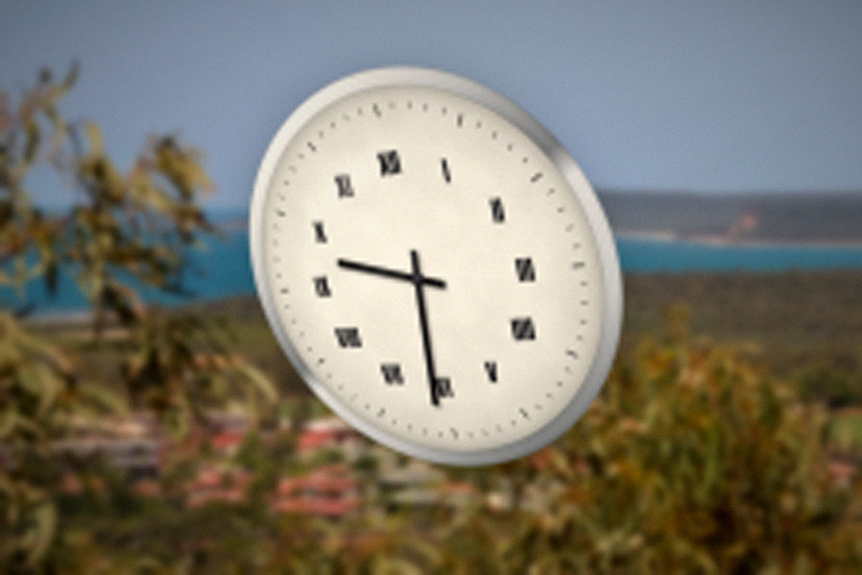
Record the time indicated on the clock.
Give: 9:31
